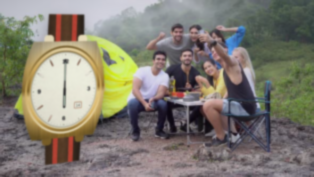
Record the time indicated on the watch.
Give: 6:00
